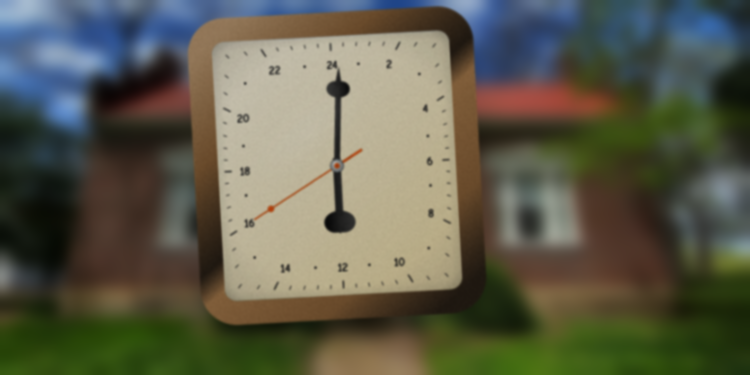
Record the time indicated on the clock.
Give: 12:00:40
